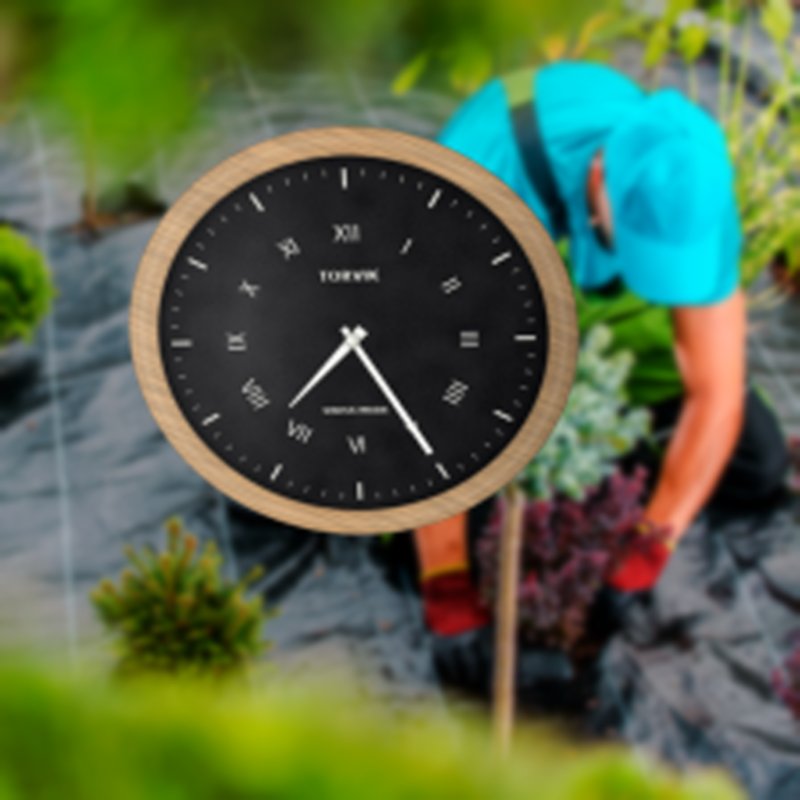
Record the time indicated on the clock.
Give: 7:25
